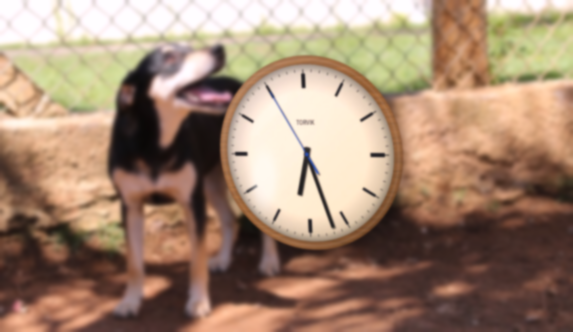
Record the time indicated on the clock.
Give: 6:26:55
